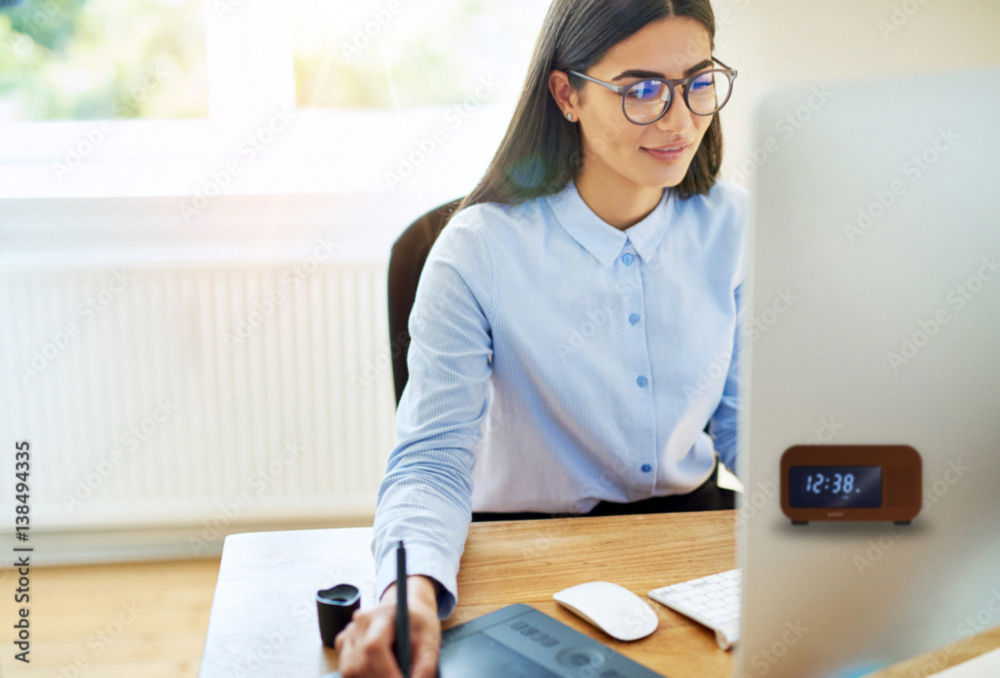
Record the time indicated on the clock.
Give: 12:38
